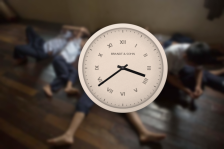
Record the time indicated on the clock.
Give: 3:39
